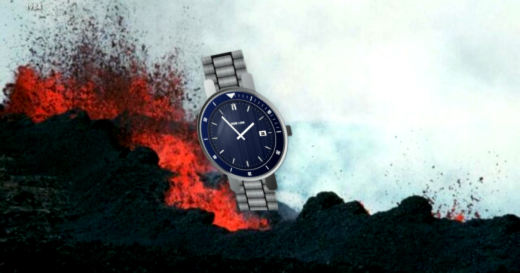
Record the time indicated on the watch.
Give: 1:54
